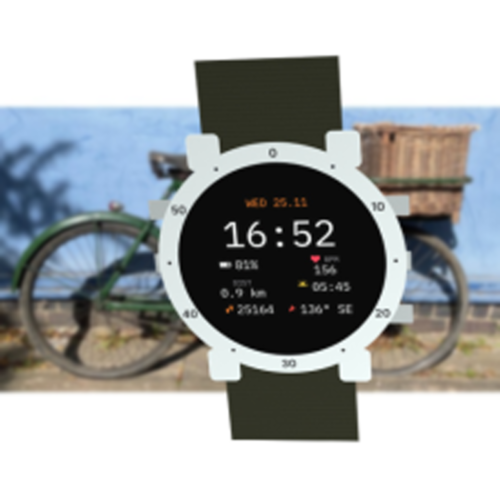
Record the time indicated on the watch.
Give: 16:52
